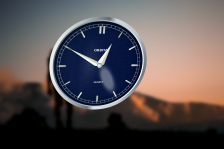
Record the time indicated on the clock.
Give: 12:50
